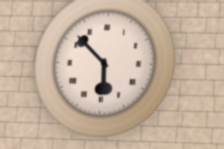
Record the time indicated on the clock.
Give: 5:52
